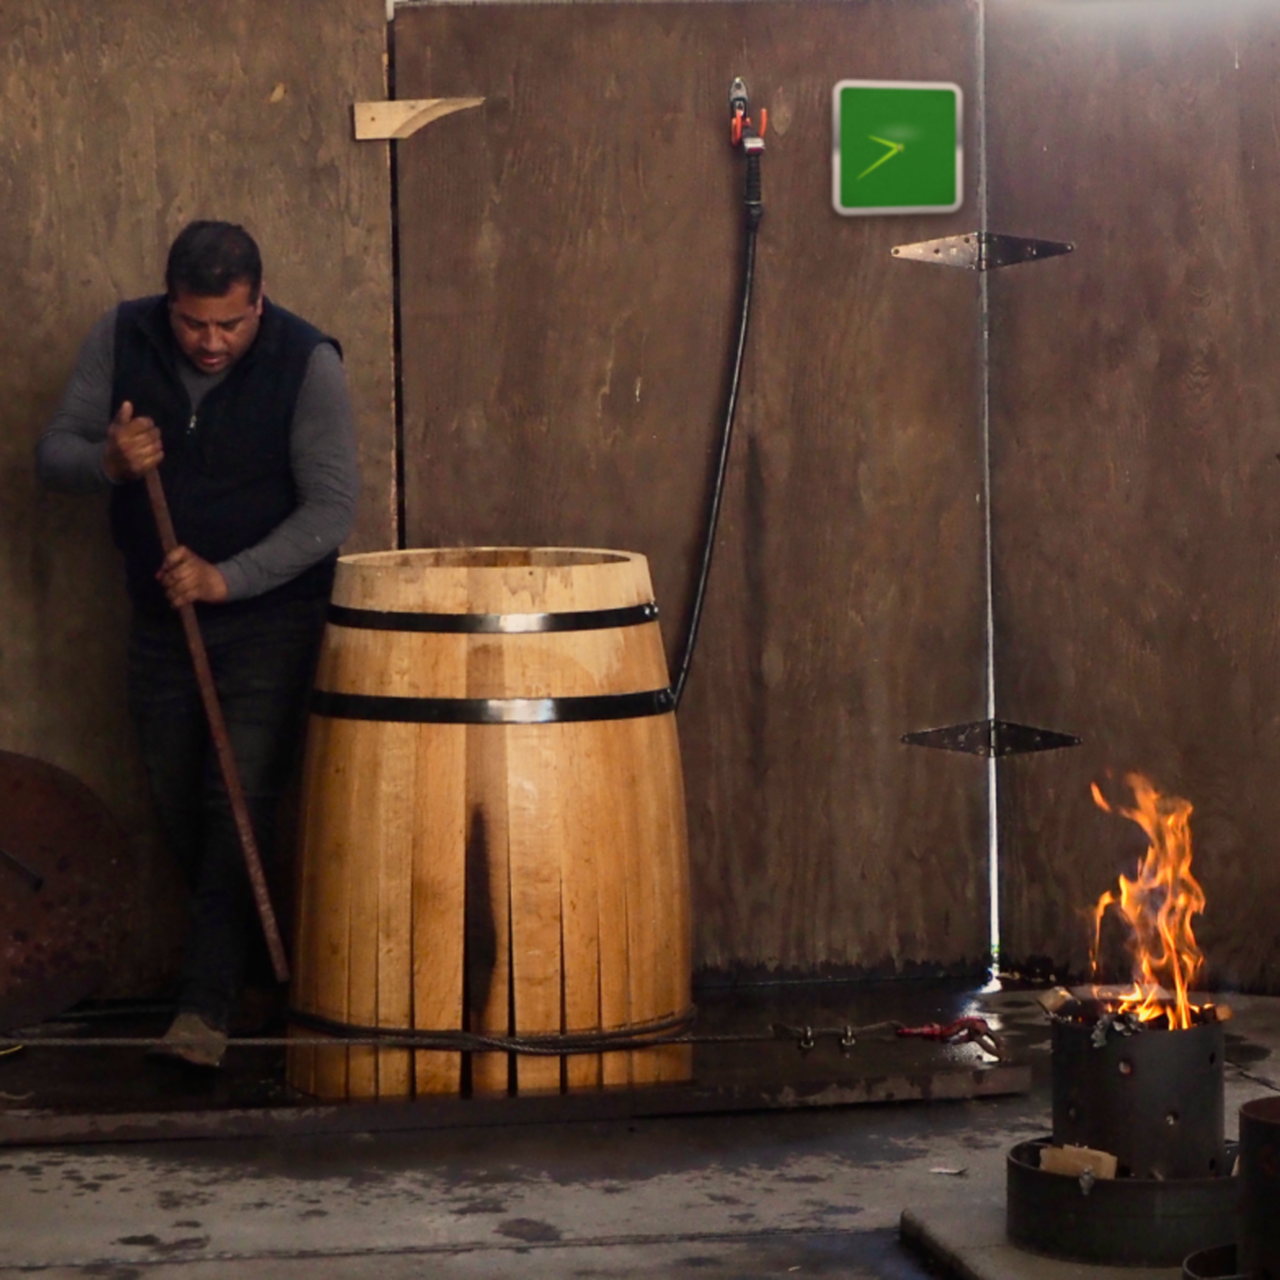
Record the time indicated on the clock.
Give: 9:39
